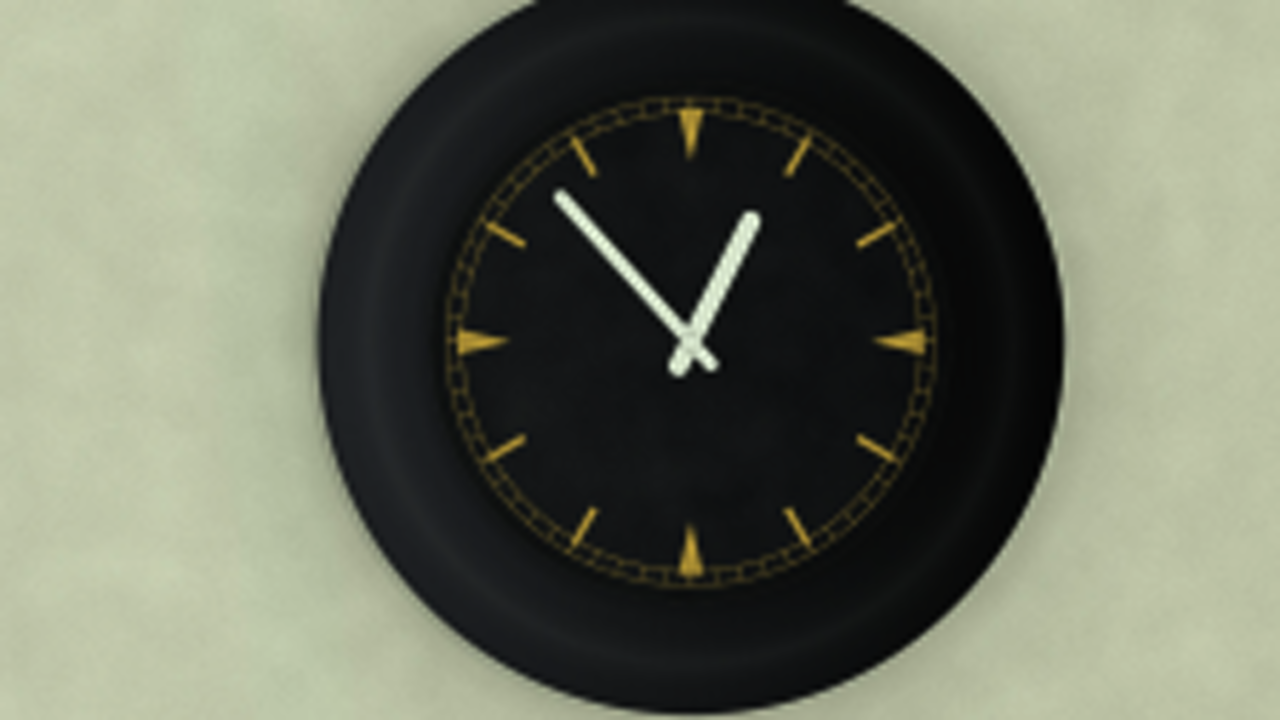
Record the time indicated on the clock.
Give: 12:53
